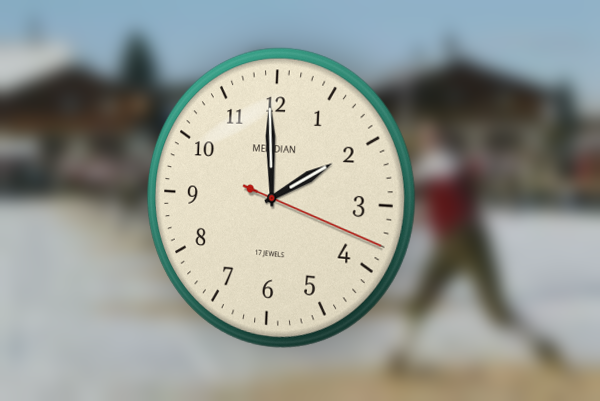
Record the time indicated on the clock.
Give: 1:59:18
